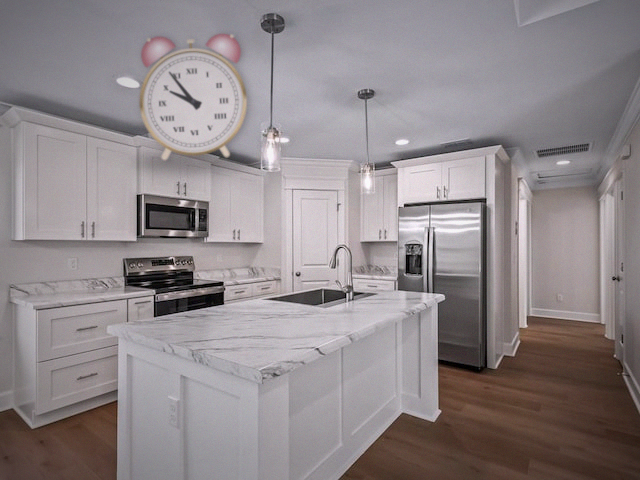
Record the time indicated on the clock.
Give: 9:54
